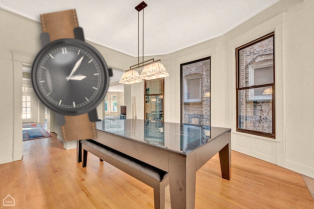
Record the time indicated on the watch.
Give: 3:07
